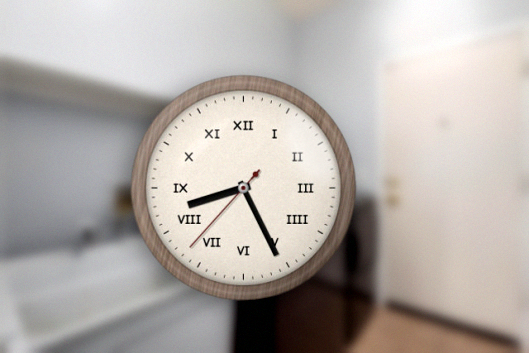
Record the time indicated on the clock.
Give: 8:25:37
